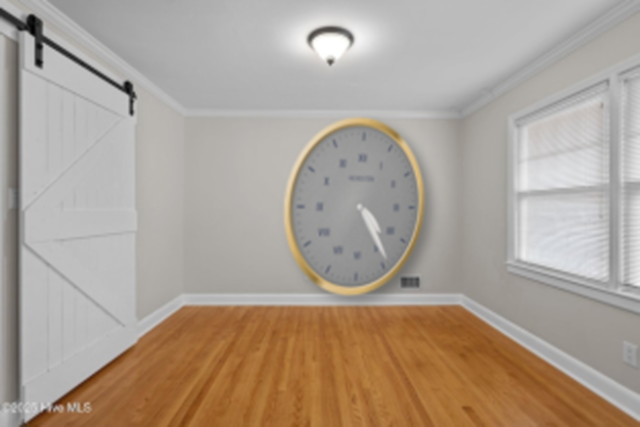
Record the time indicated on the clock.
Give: 4:24
